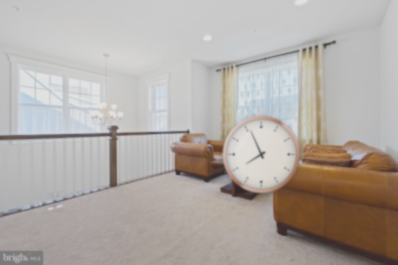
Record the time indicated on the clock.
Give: 7:56
